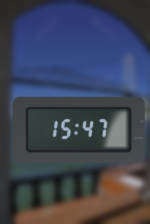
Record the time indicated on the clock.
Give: 15:47
